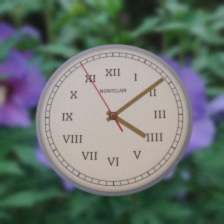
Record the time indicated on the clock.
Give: 4:08:55
